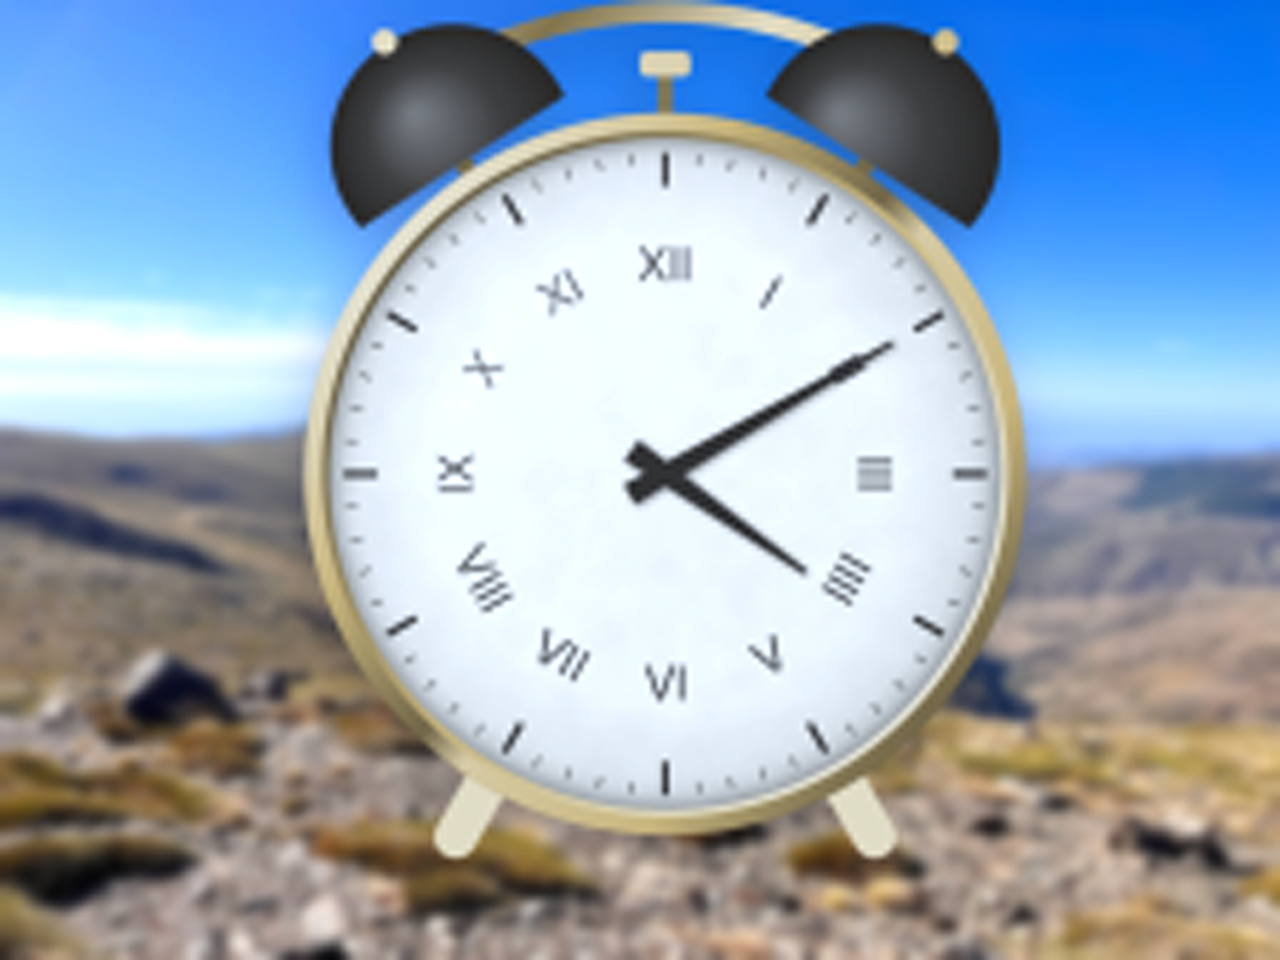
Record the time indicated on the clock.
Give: 4:10
